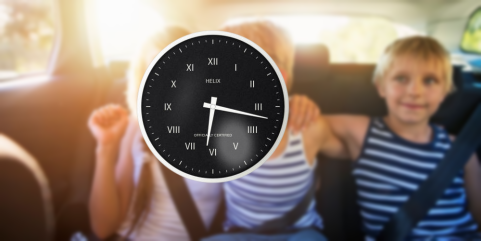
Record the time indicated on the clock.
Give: 6:17
